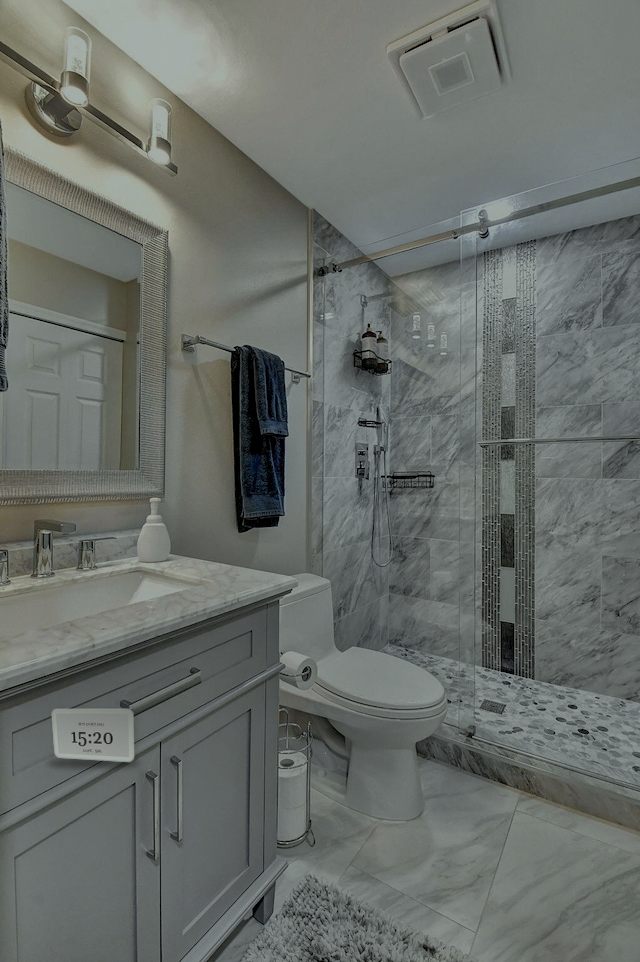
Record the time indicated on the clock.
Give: 15:20
